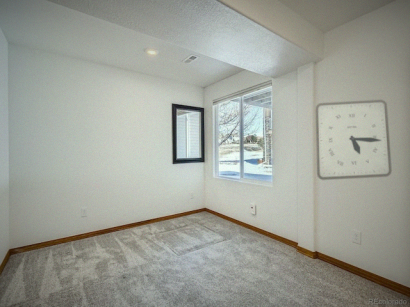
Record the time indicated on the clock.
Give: 5:16
